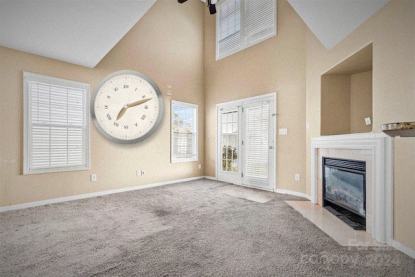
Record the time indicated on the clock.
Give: 7:12
